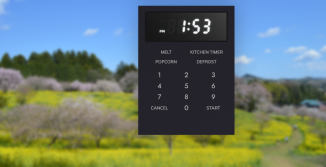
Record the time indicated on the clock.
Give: 1:53
